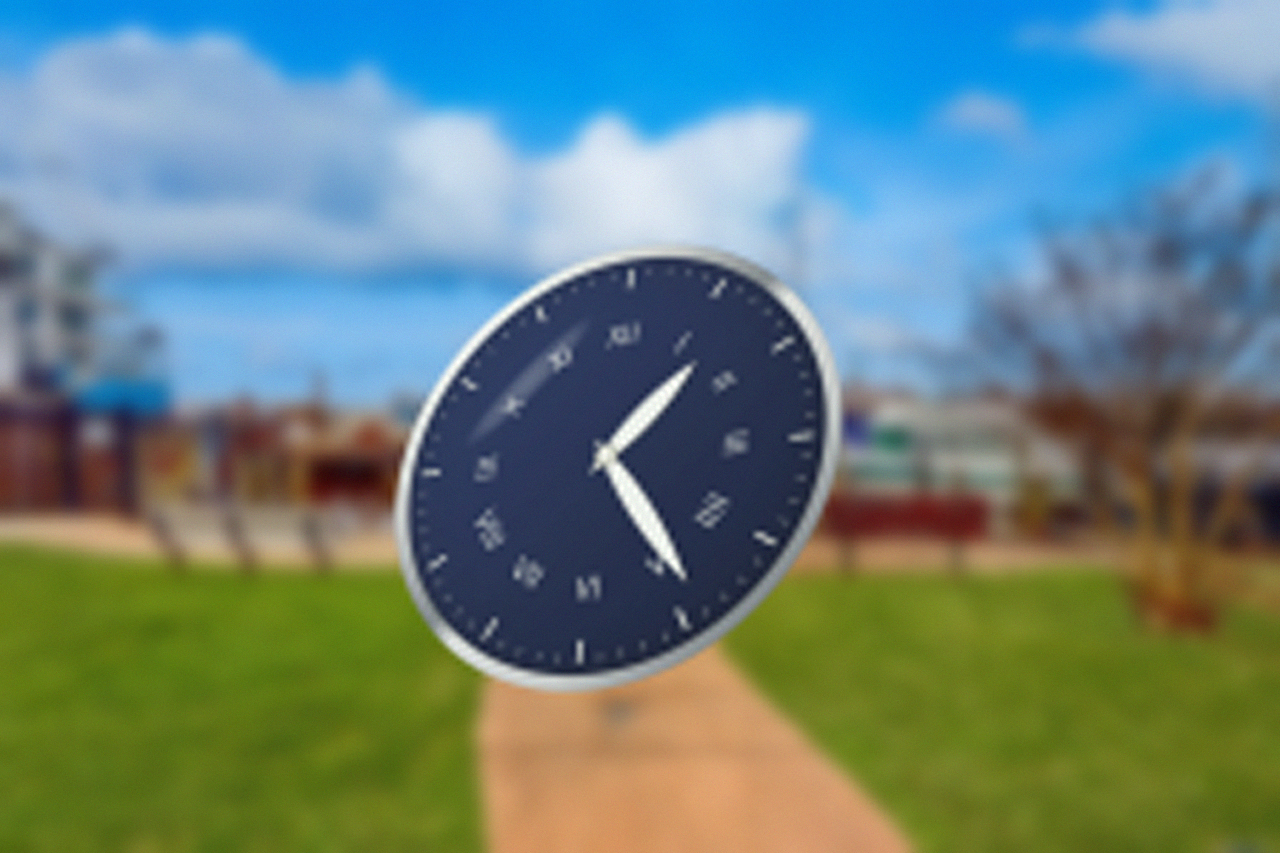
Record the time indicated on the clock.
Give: 1:24
